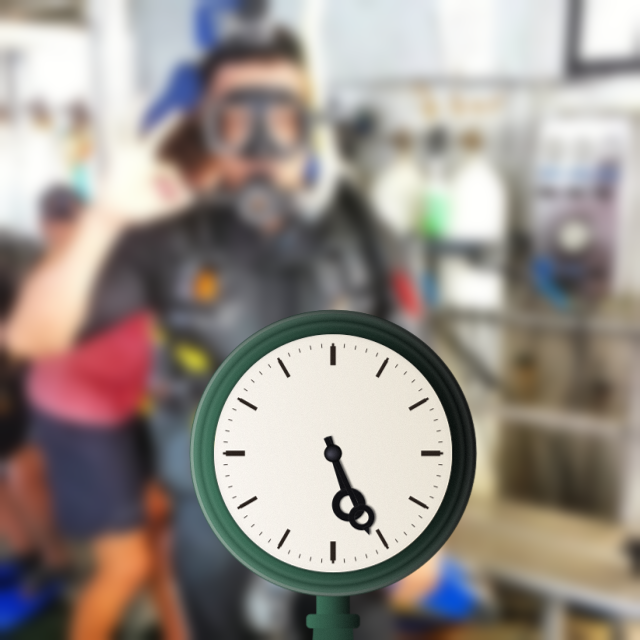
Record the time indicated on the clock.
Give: 5:26
